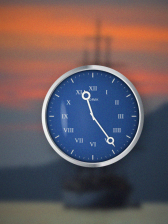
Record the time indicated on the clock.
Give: 11:24
